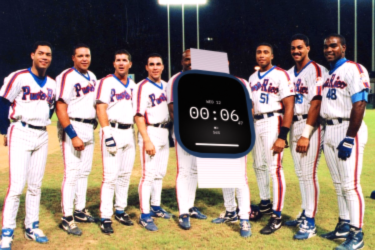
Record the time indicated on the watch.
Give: 0:06
